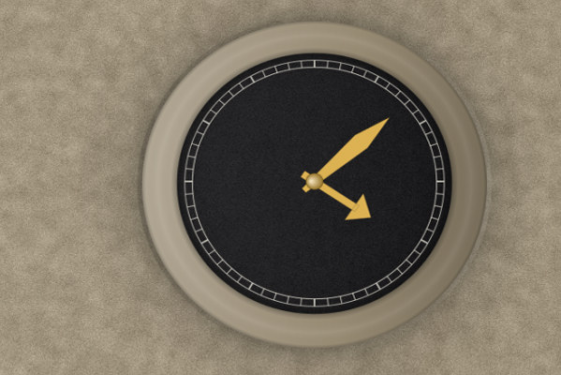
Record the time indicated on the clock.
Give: 4:08
